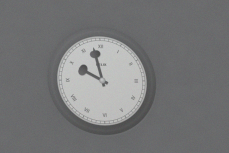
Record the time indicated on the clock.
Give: 9:58
